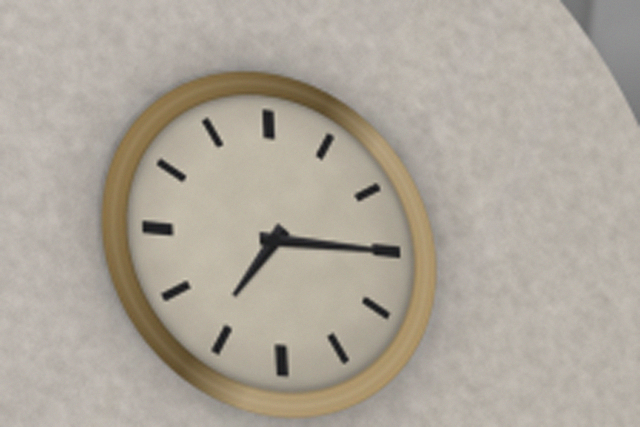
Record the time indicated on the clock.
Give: 7:15
